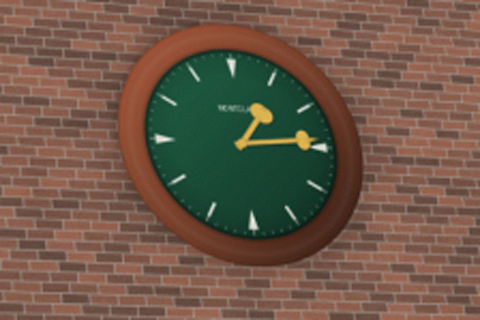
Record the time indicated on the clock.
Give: 1:14
